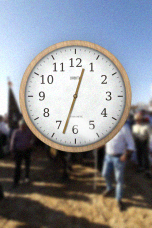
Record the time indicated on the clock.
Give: 12:33
